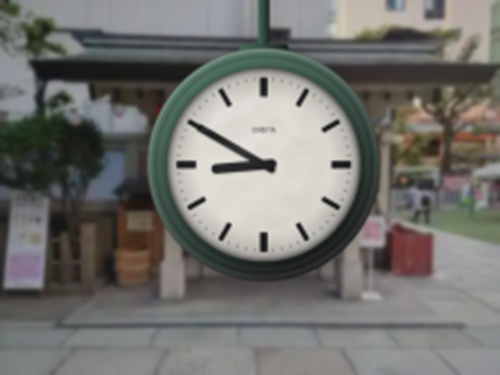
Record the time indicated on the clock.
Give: 8:50
